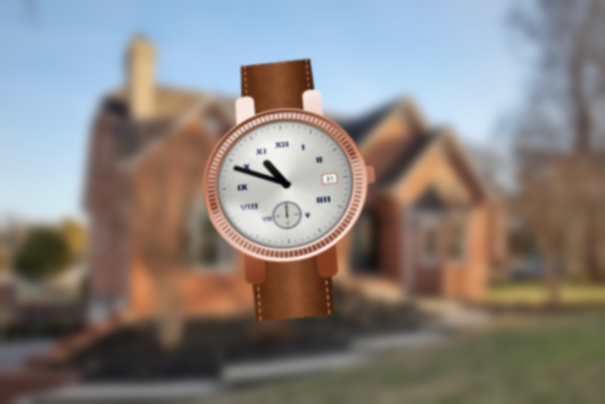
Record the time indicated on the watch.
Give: 10:49
